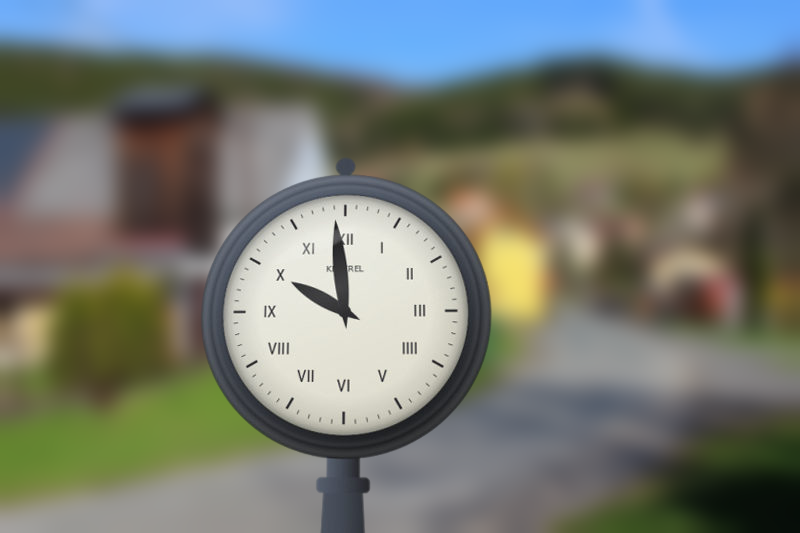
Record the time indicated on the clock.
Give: 9:59
